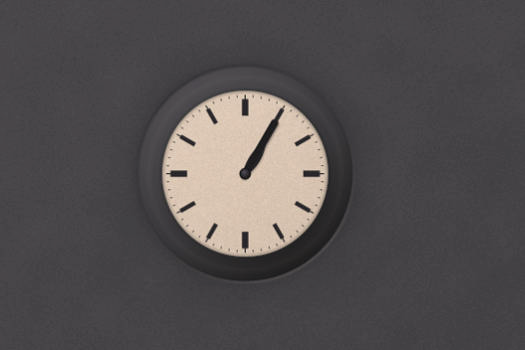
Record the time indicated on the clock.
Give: 1:05
